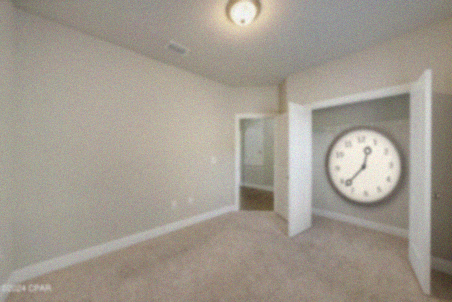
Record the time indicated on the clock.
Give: 12:38
